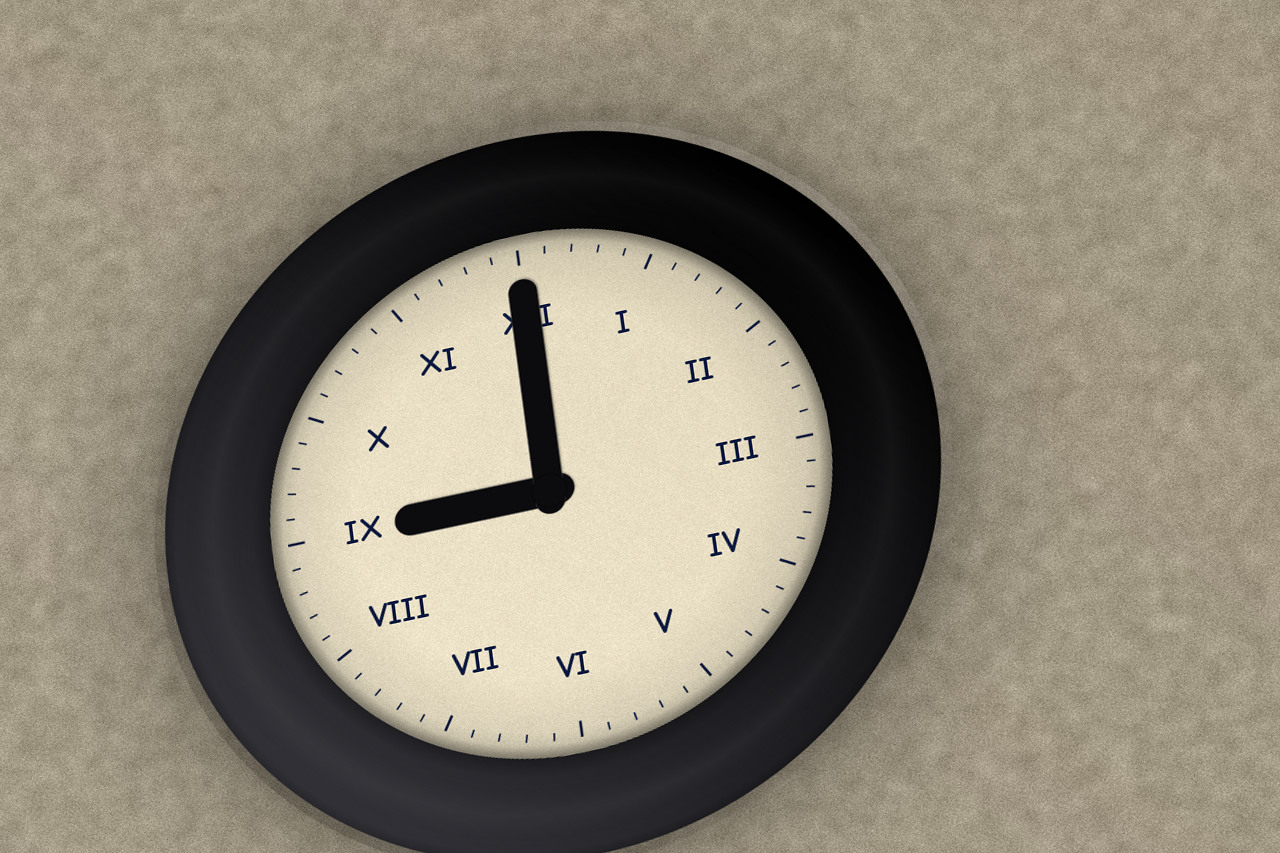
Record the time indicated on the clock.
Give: 9:00
